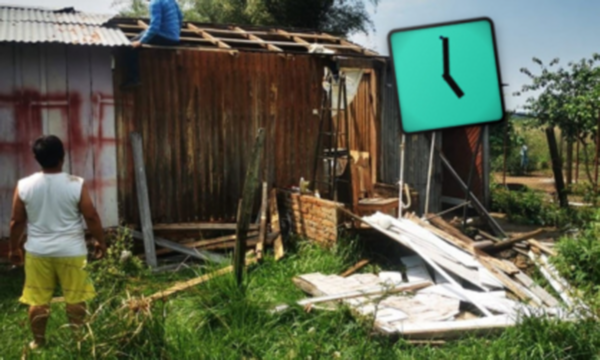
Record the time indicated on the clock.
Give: 5:01
